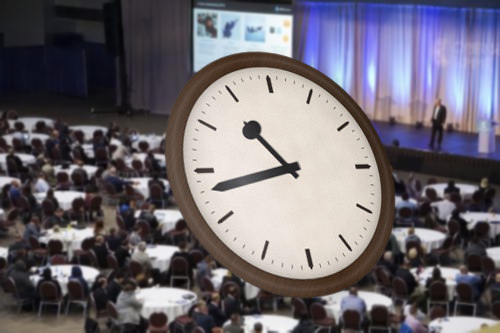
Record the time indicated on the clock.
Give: 10:43
